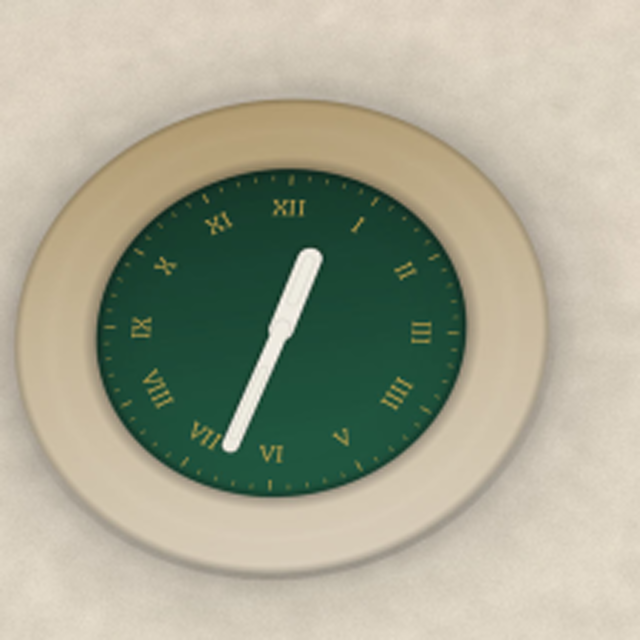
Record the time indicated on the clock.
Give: 12:33
